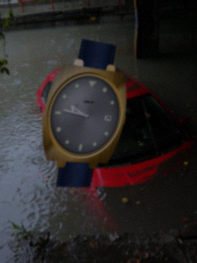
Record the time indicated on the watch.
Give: 9:46
